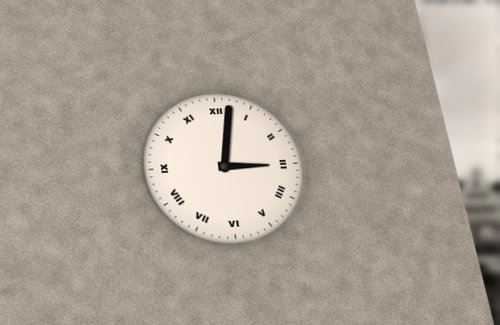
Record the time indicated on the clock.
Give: 3:02
